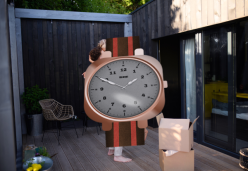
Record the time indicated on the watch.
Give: 1:50
